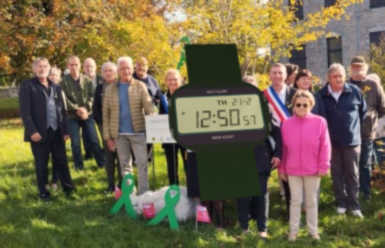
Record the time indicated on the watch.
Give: 12:50
